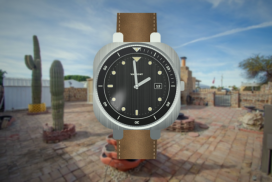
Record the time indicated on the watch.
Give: 1:59
